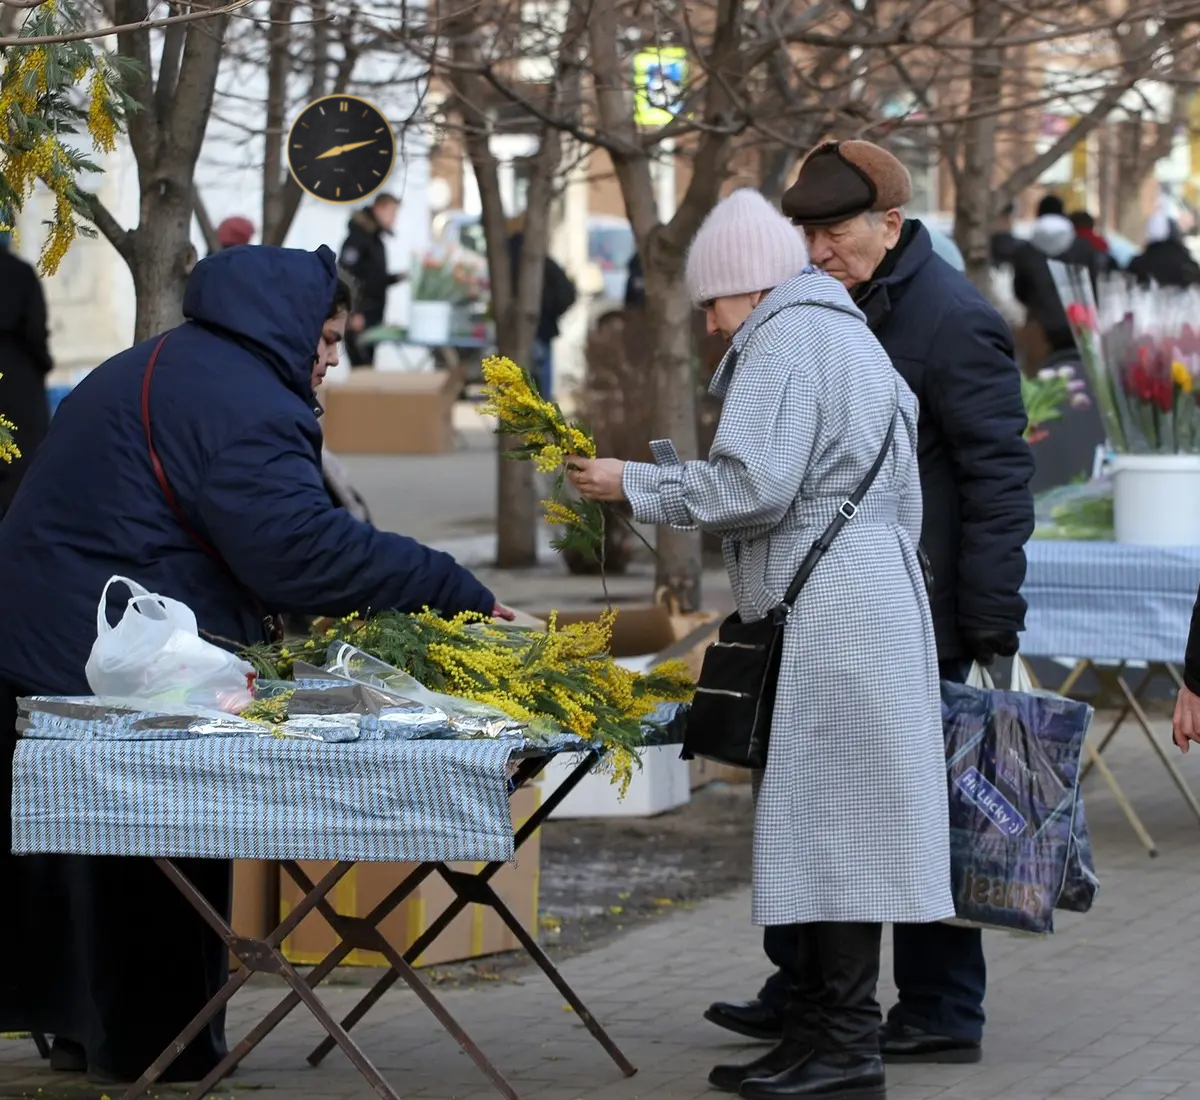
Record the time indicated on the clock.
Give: 8:12
